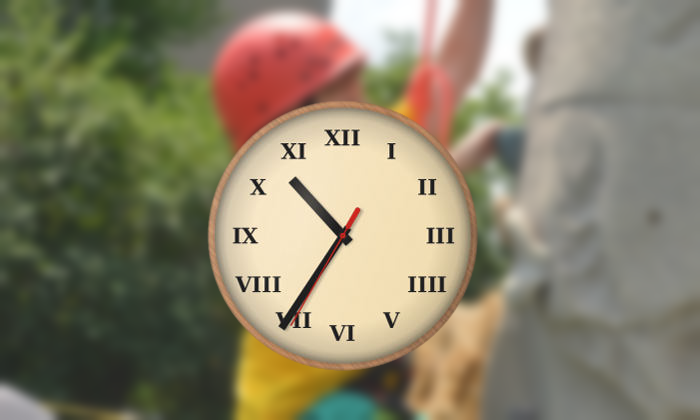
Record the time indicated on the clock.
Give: 10:35:35
